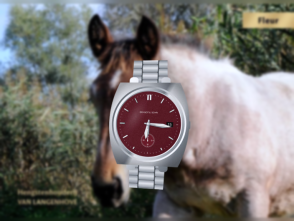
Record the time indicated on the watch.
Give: 6:16
